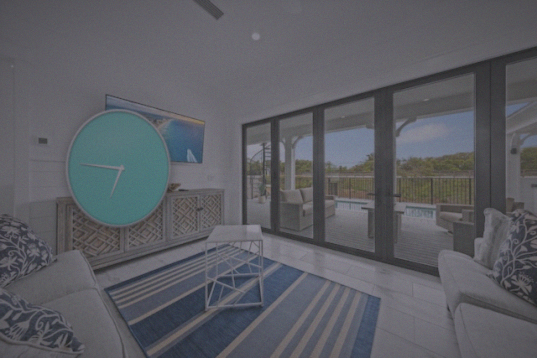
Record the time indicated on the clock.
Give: 6:46
